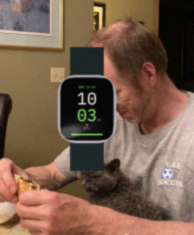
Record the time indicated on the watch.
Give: 10:03
